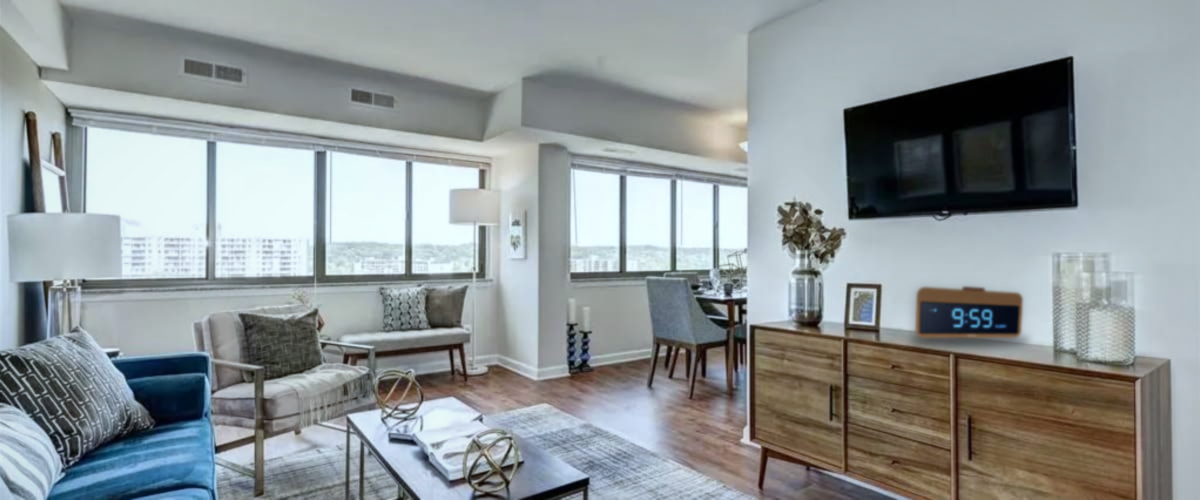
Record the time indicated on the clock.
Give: 9:59
